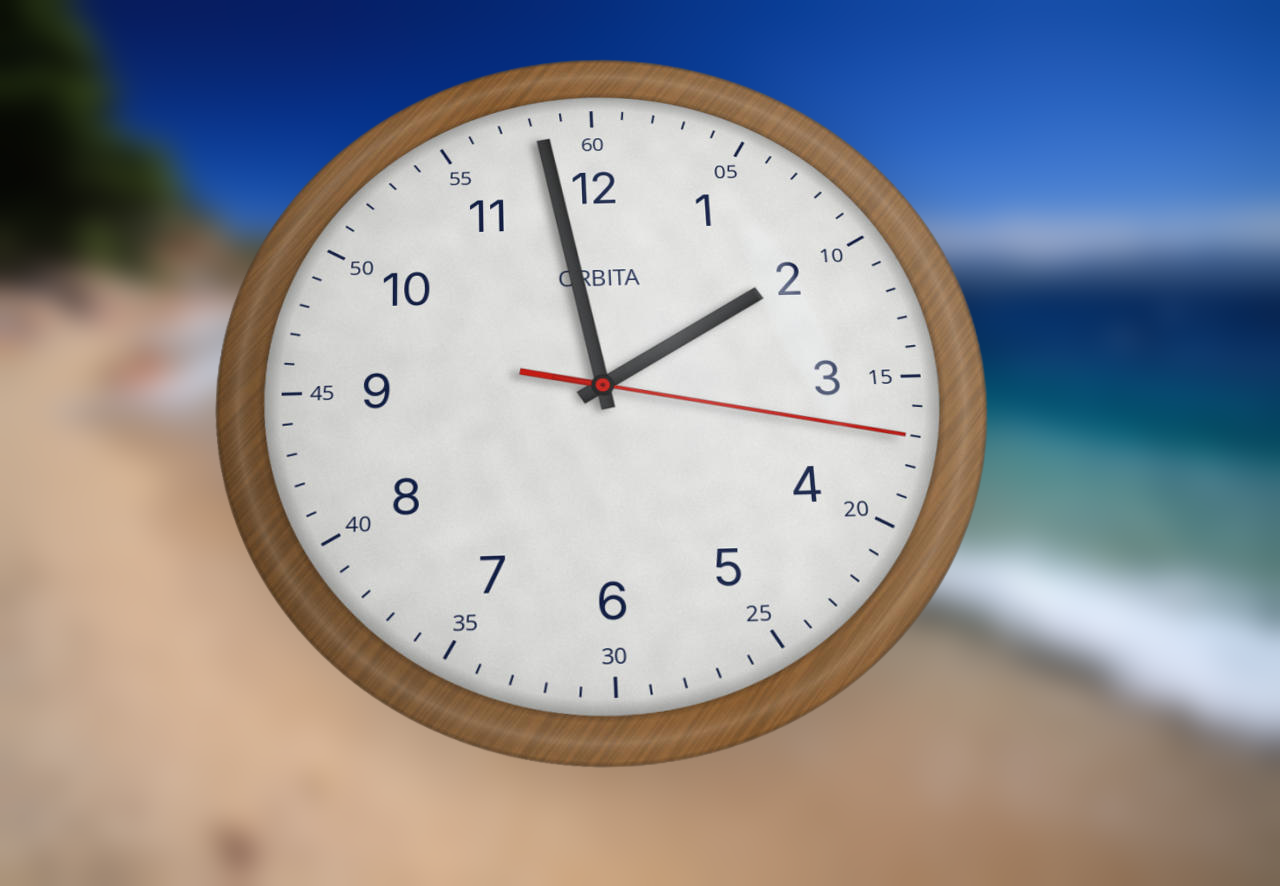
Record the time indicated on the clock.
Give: 1:58:17
